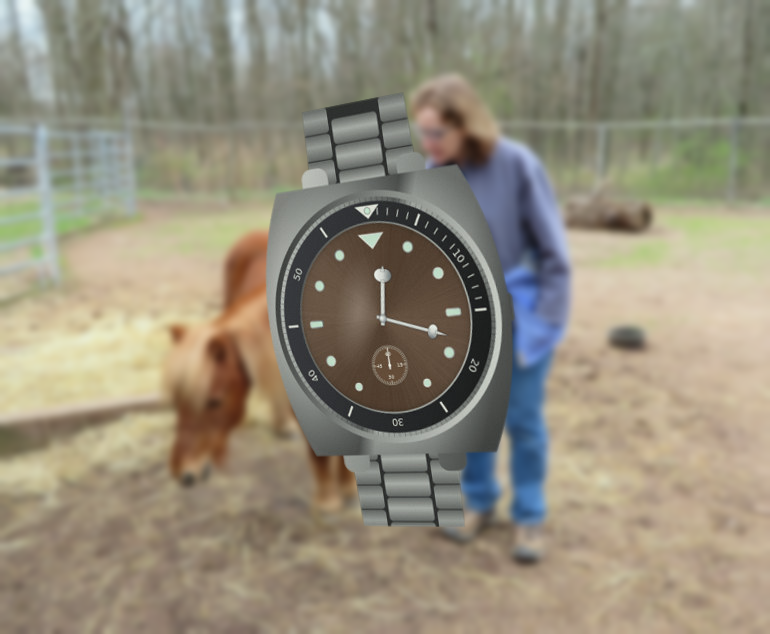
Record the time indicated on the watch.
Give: 12:18
